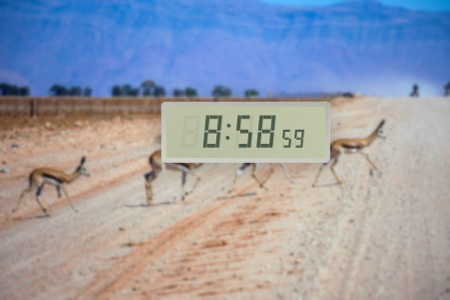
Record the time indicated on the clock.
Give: 8:58:59
